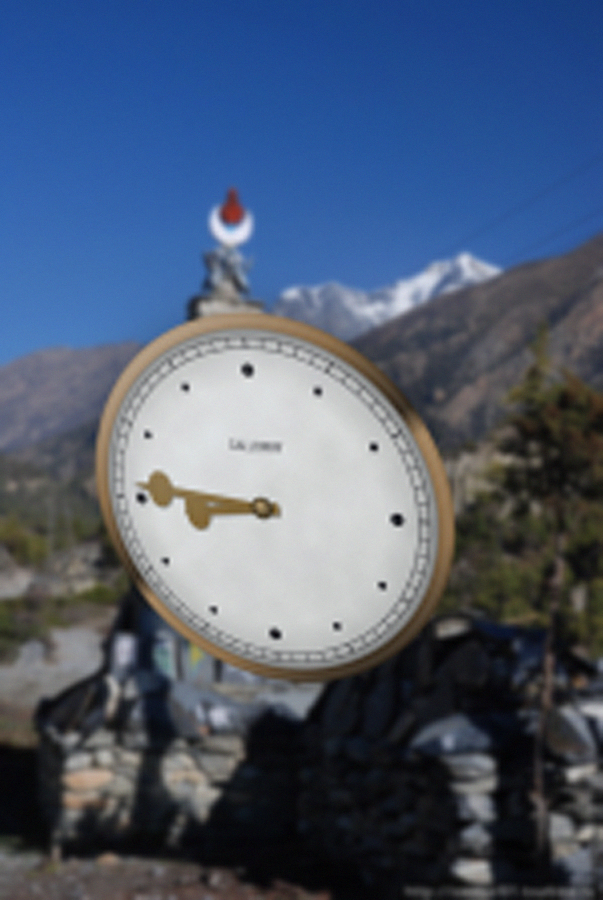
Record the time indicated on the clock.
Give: 8:46
